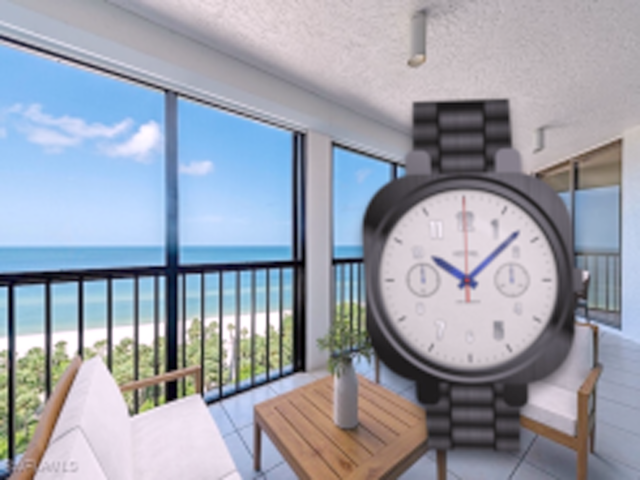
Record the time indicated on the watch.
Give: 10:08
